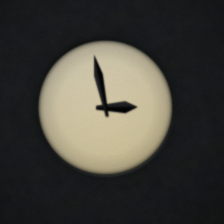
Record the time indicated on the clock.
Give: 2:58
